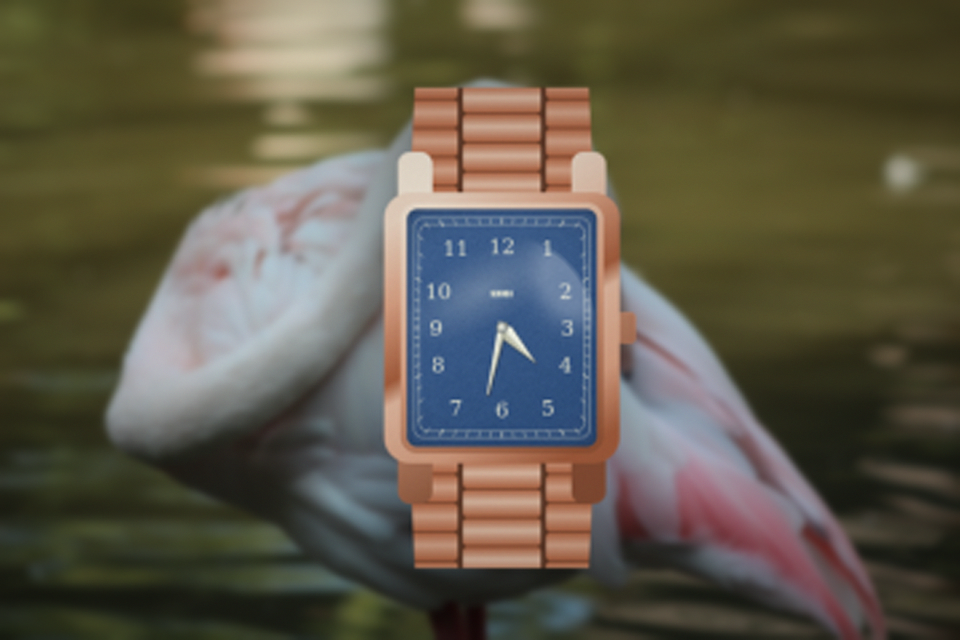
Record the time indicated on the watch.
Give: 4:32
